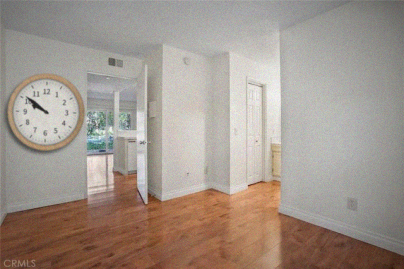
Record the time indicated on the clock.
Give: 9:51
